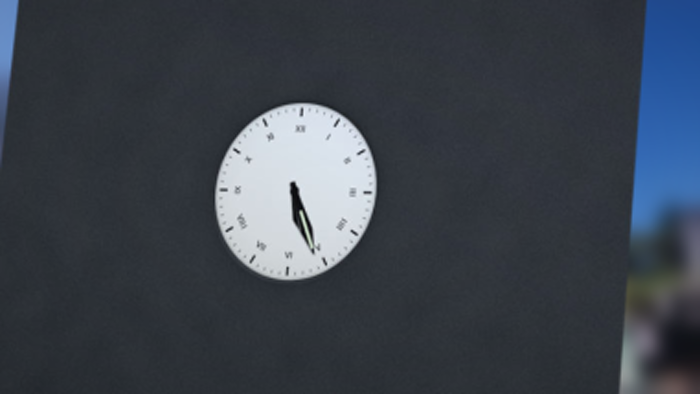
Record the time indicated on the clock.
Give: 5:26
